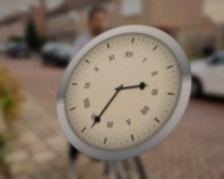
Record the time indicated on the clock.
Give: 2:34
